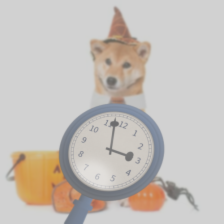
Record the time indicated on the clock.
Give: 2:57
